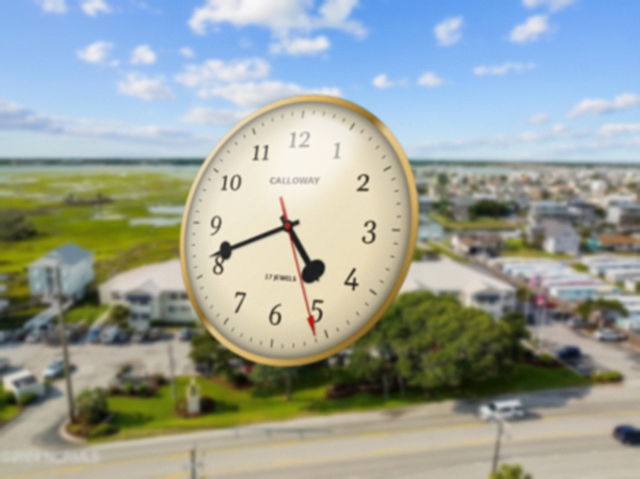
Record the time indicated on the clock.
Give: 4:41:26
